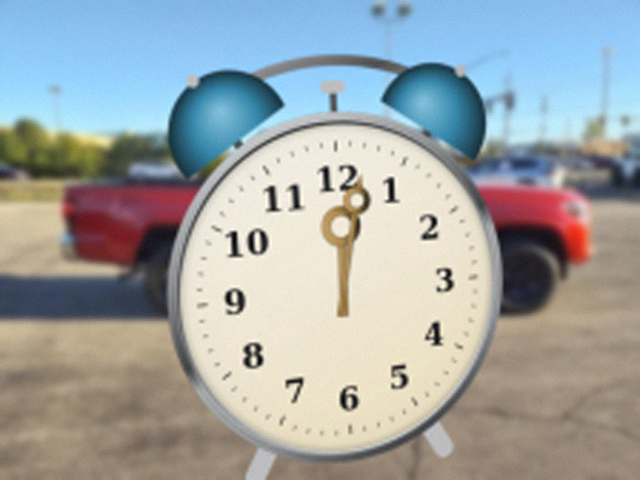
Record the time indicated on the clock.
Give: 12:02
